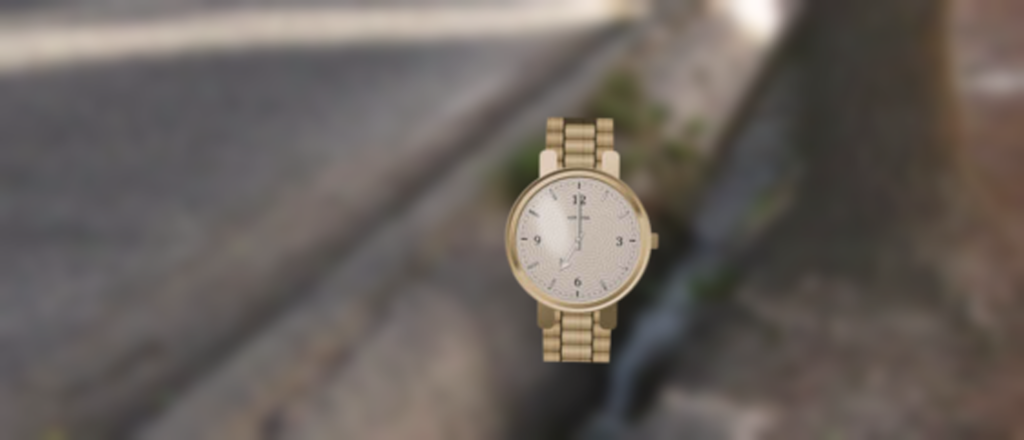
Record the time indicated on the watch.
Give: 7:00
